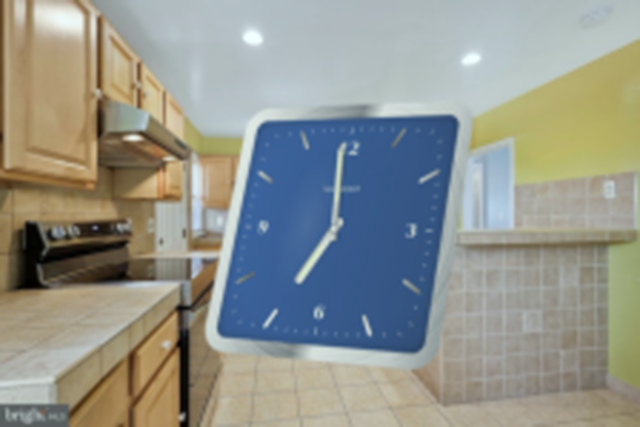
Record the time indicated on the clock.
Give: 6:59
